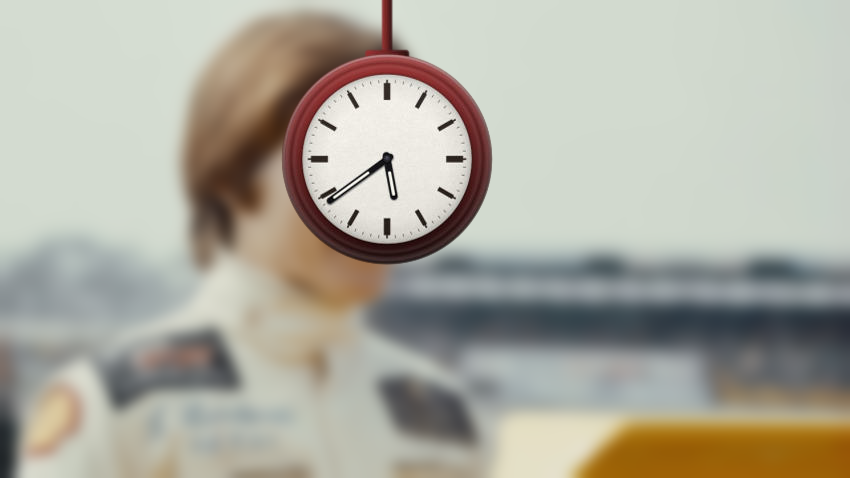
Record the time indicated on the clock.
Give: 5:39
